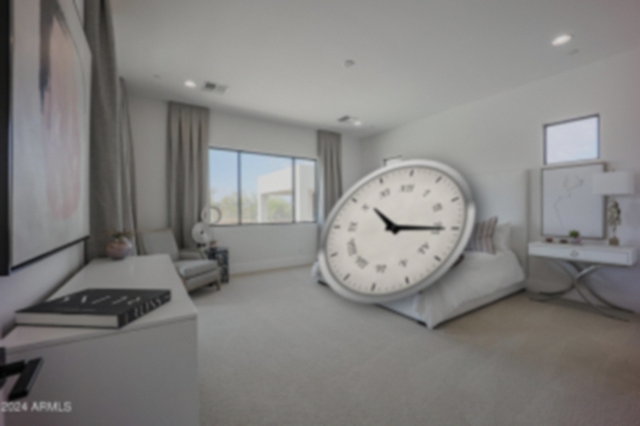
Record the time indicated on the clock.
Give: 10:15
